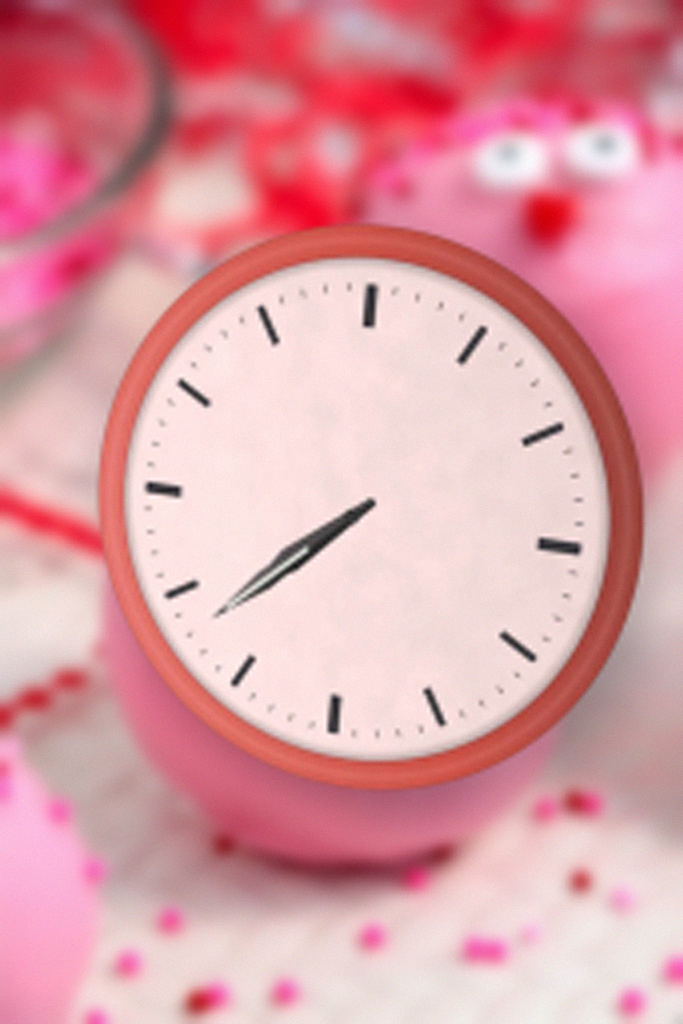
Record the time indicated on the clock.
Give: 7:38
